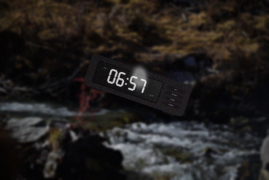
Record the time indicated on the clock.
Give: 6:57
